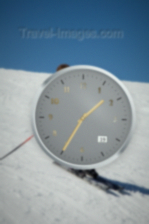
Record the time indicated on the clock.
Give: 1:35
